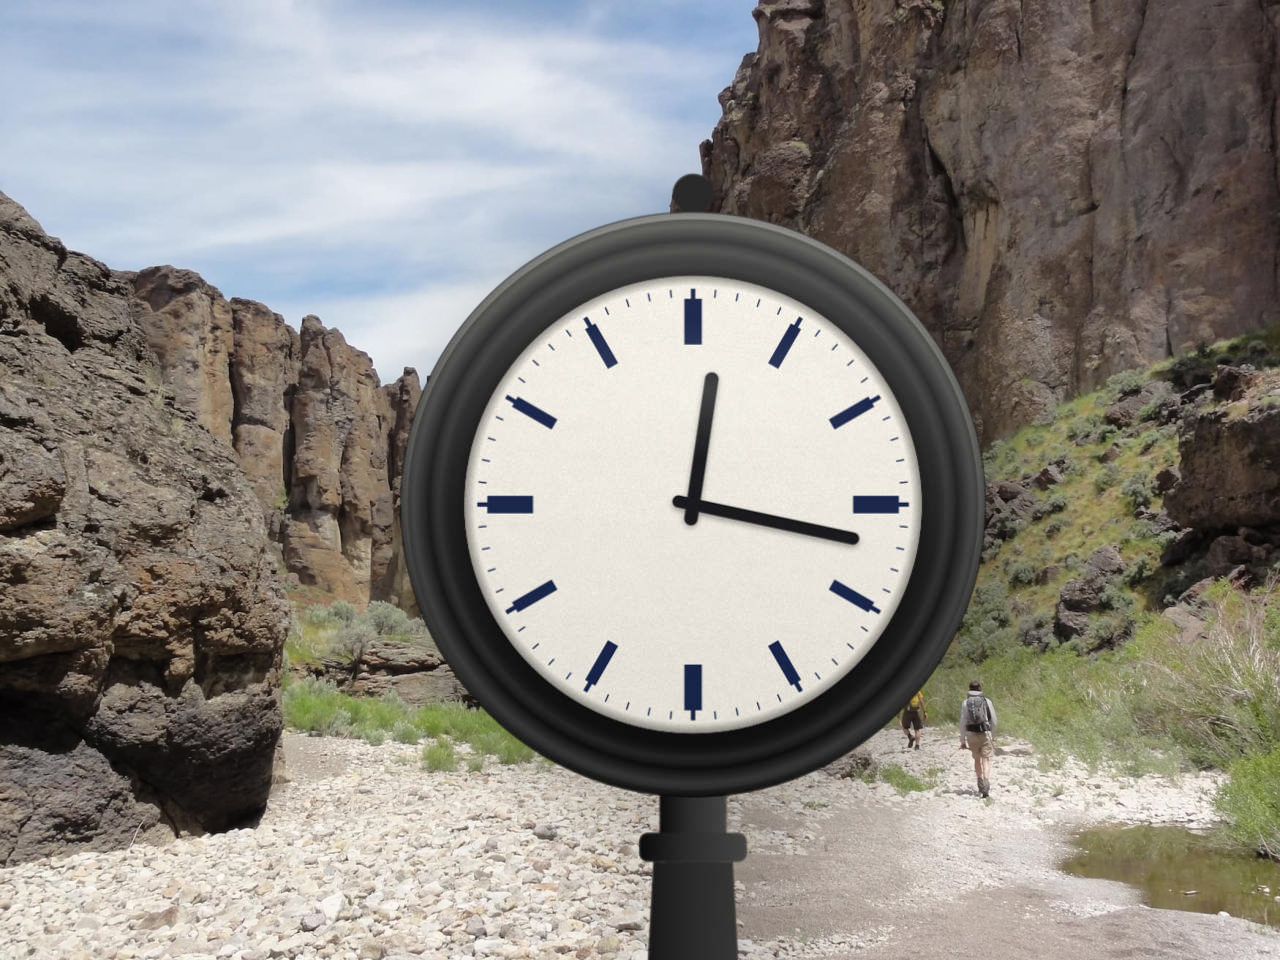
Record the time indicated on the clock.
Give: 12:17
